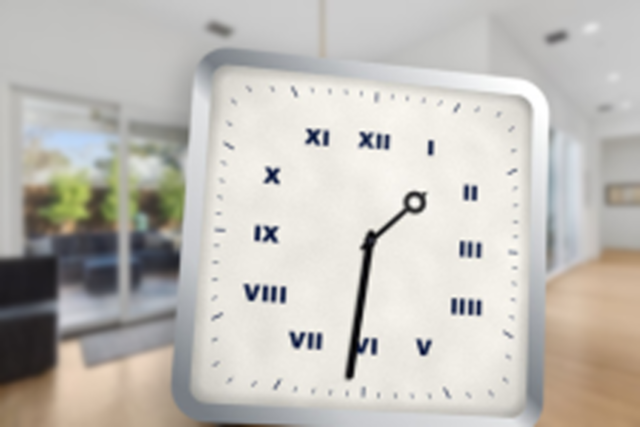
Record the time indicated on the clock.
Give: 1:31
